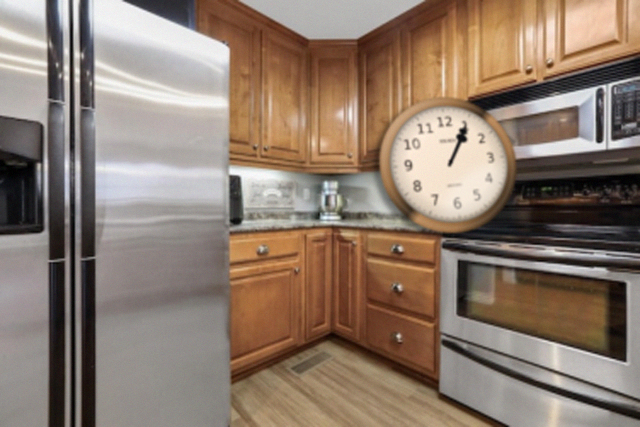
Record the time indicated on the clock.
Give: 1:05
